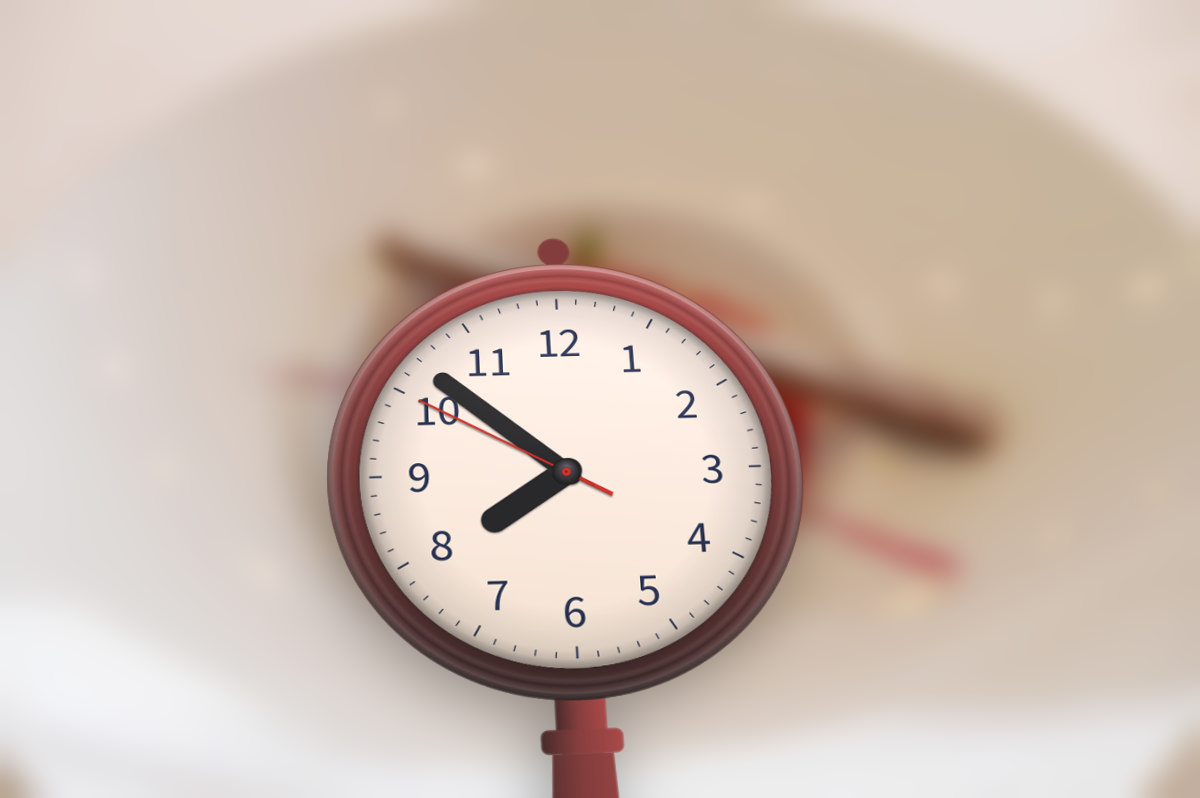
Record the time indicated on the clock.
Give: 7:51:50
